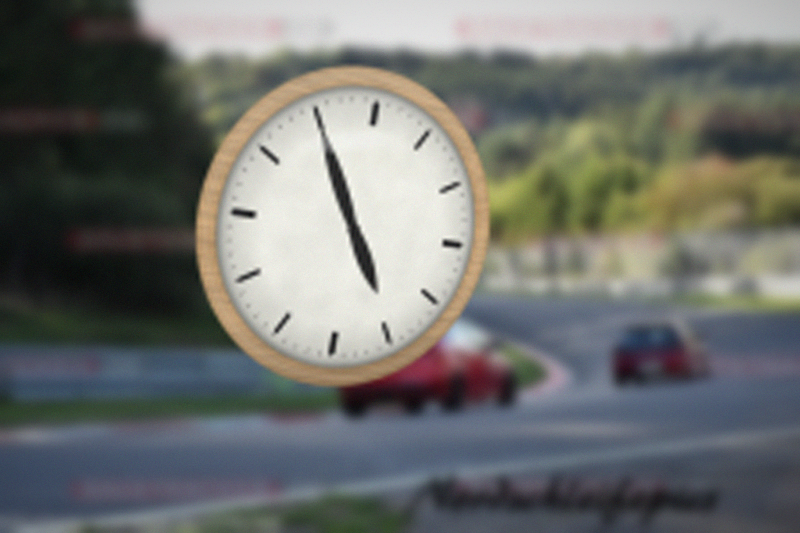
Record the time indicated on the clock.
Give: 4:55
